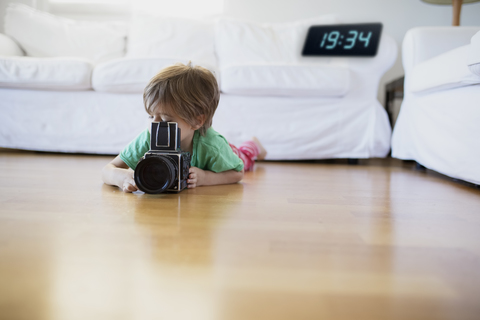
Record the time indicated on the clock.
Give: 19:34
